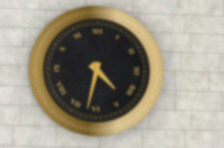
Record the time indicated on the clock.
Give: 4:32
